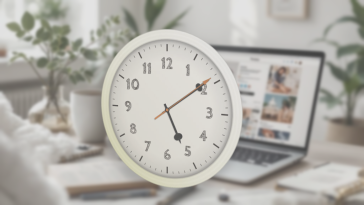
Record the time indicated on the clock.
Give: 5:09:09
